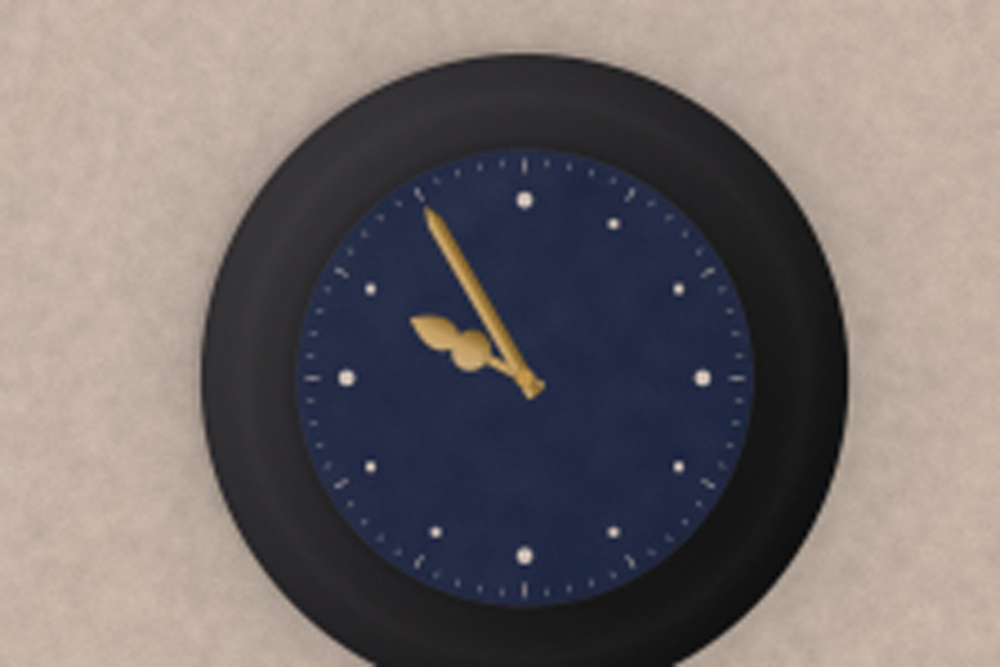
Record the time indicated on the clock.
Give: 9:55
